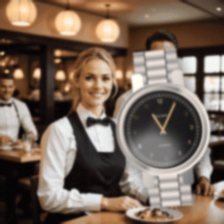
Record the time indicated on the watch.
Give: 11:05
